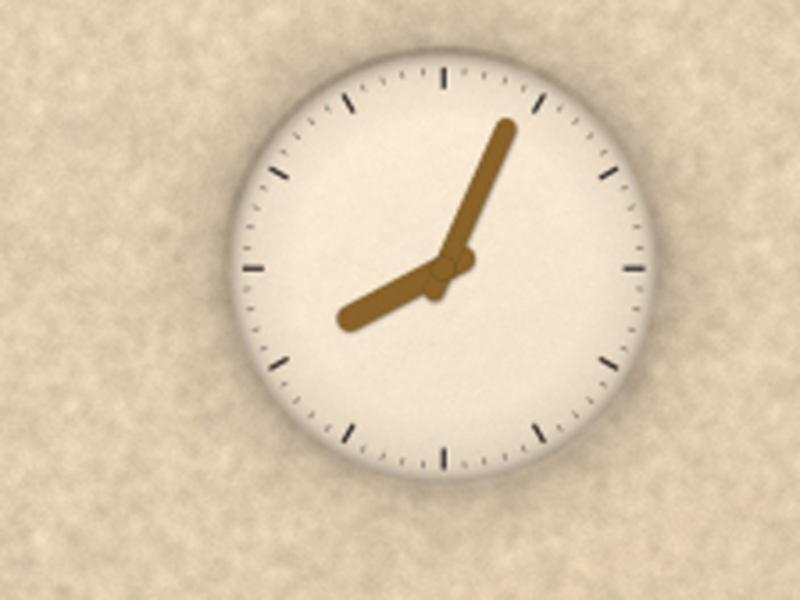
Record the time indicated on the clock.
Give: 8:04
